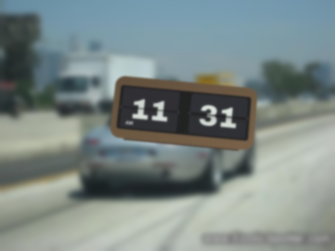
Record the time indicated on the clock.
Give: 11:31
